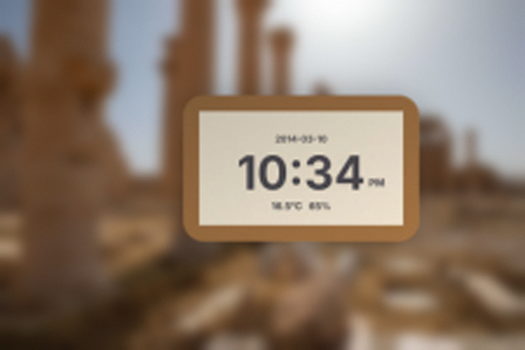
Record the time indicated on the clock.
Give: 10:34
